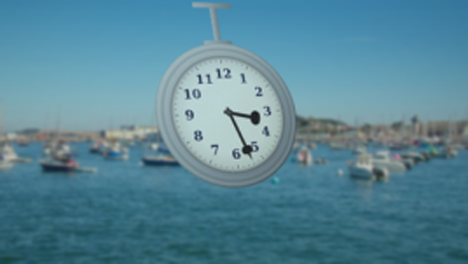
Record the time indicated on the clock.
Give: 3:27
